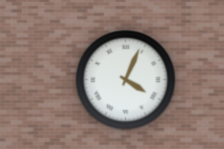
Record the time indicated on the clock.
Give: 4:04
